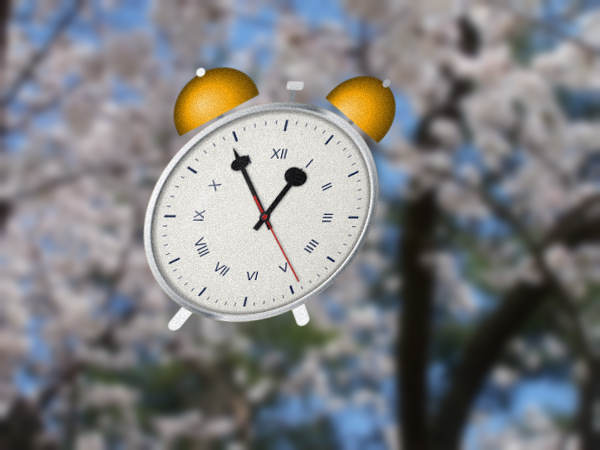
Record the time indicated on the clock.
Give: 12:54:24
